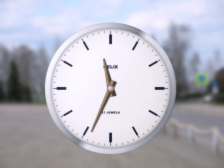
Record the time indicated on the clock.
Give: 11:34
